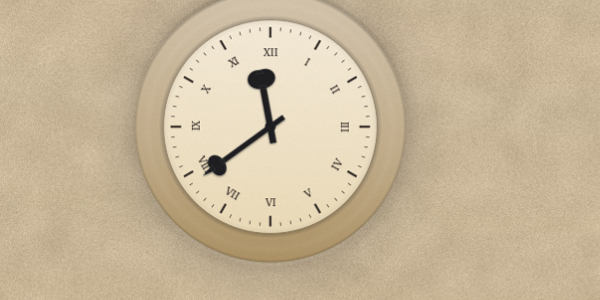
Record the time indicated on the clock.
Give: 11:39
